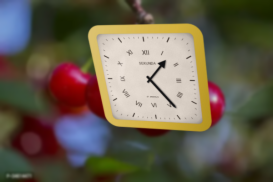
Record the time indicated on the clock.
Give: 1:24
